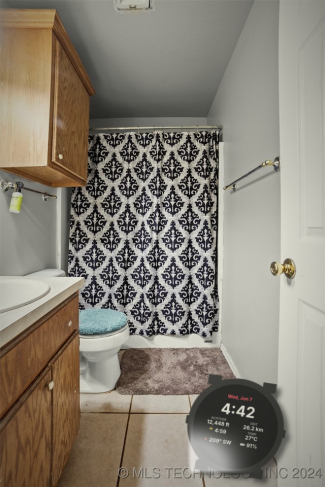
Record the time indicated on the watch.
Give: 4:42
